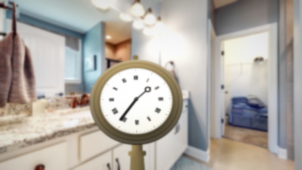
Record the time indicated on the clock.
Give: 1:36
